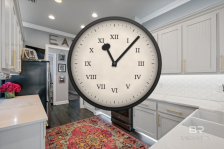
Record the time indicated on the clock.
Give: 11:07
